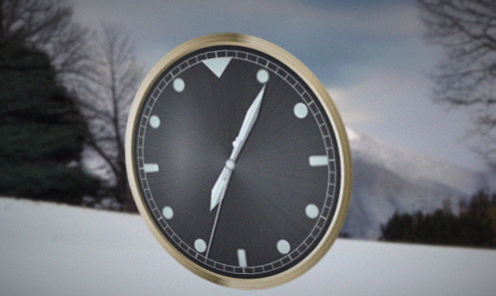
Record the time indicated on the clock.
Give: 7:05:34
